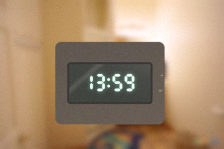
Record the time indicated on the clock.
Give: 13:59
